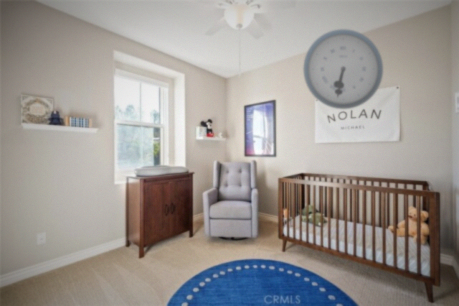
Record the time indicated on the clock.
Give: 6:32
